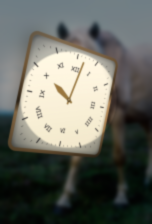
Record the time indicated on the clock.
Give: 10:02
